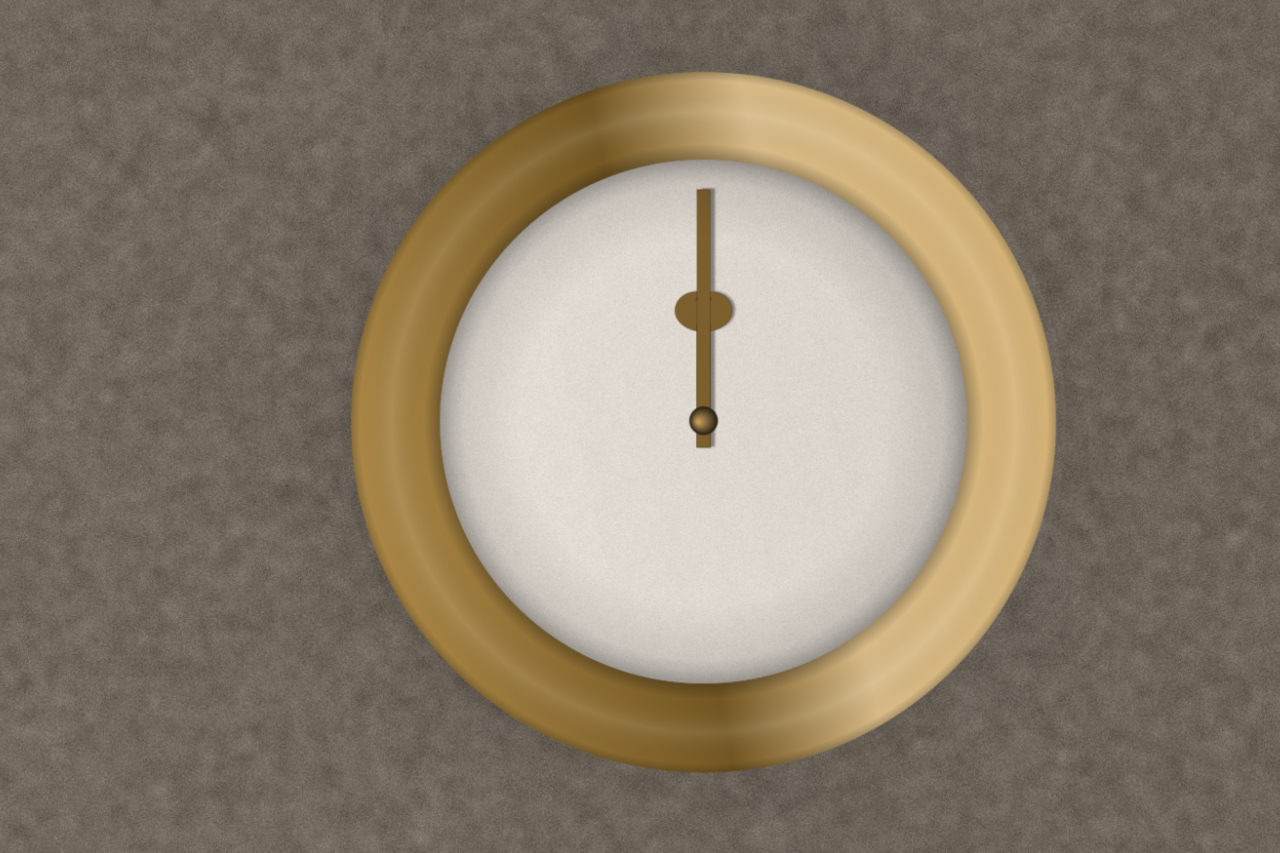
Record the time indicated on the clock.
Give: 12:00
